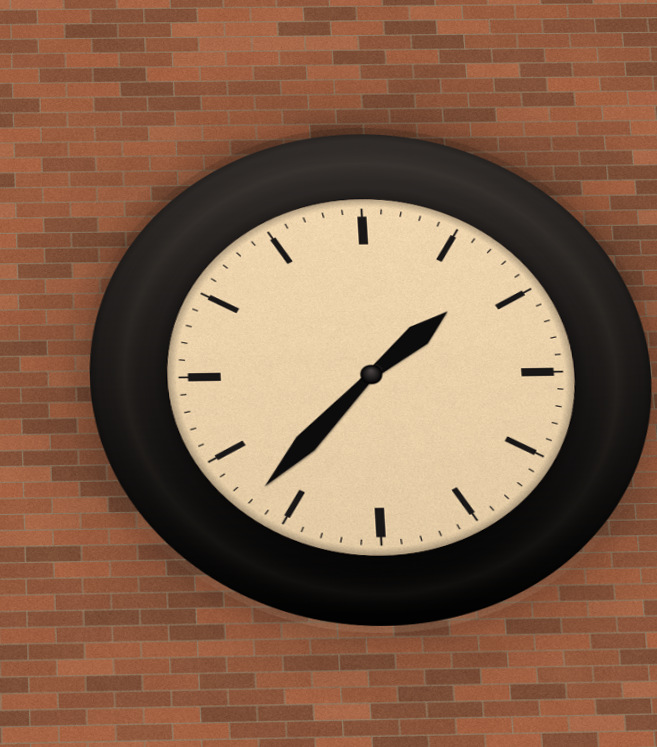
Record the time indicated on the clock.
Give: 1:37
